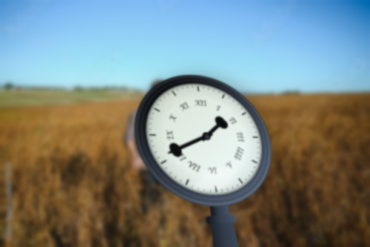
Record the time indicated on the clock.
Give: 1:41
